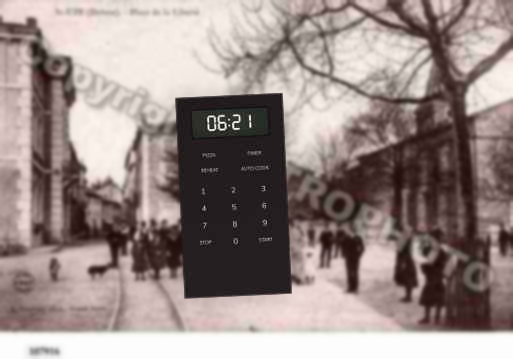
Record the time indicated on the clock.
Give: 6:21
